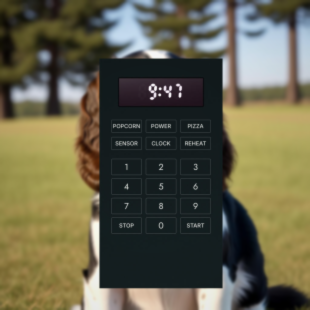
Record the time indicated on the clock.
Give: 9:47
